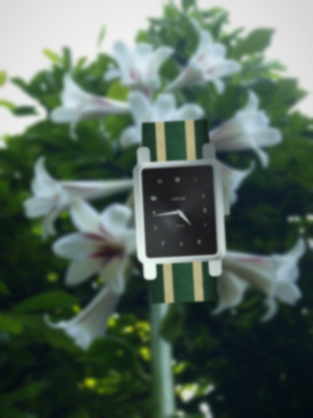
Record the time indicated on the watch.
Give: 4:44
